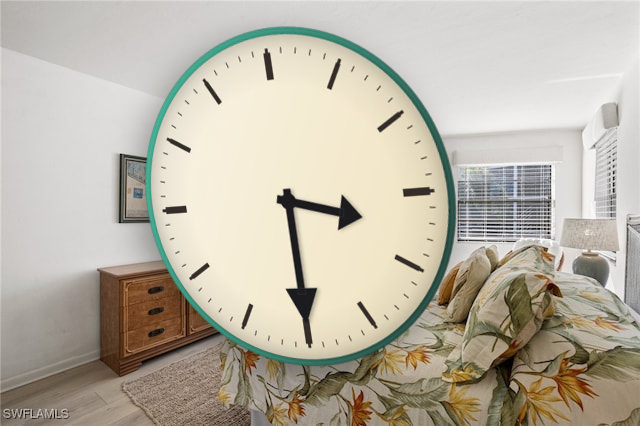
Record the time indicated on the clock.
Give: 3:30
